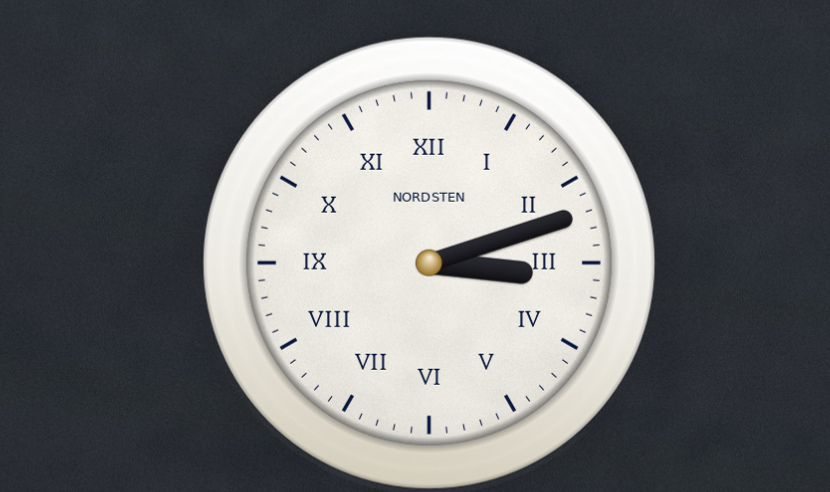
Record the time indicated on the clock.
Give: 3:12
